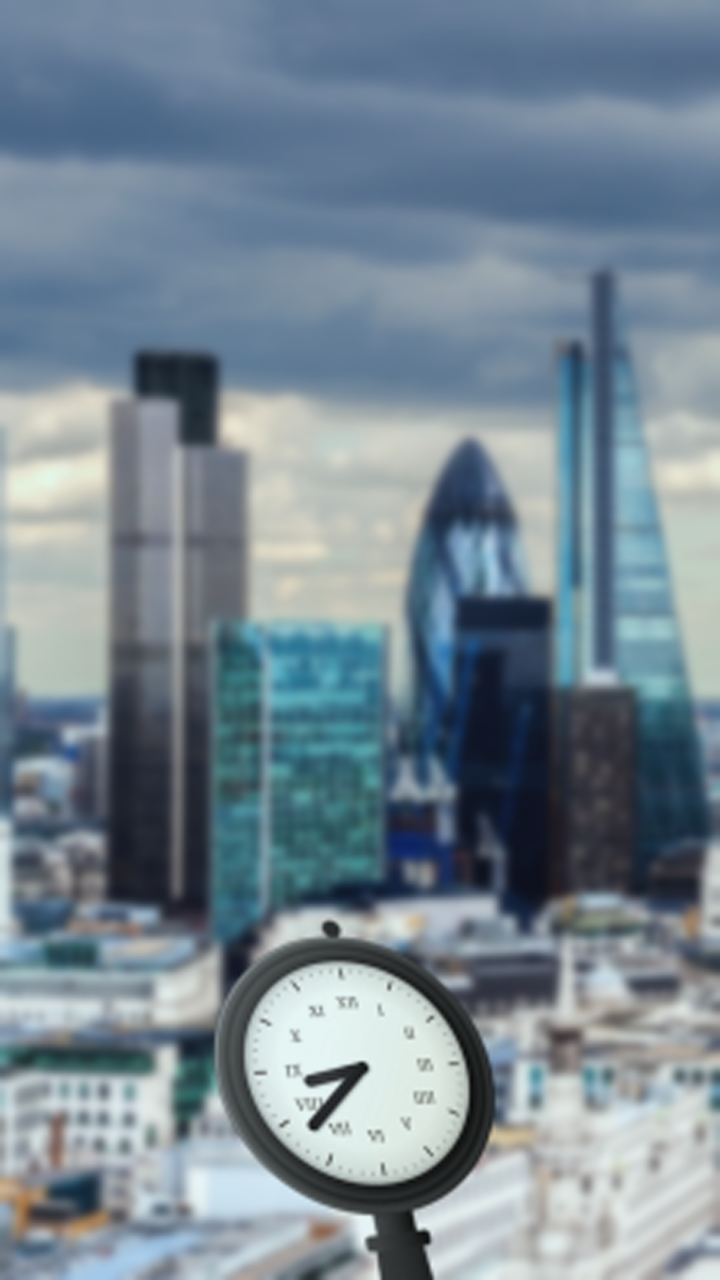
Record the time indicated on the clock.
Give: 8:38
